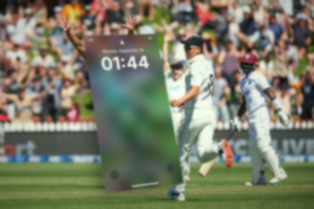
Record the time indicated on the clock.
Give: 1:44
